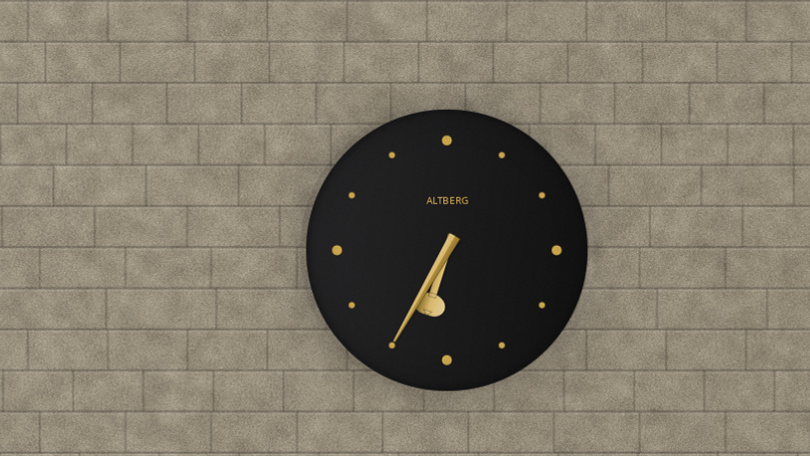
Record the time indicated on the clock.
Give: 6:35
